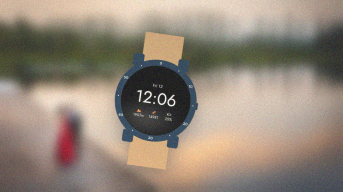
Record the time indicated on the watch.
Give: 12:06
